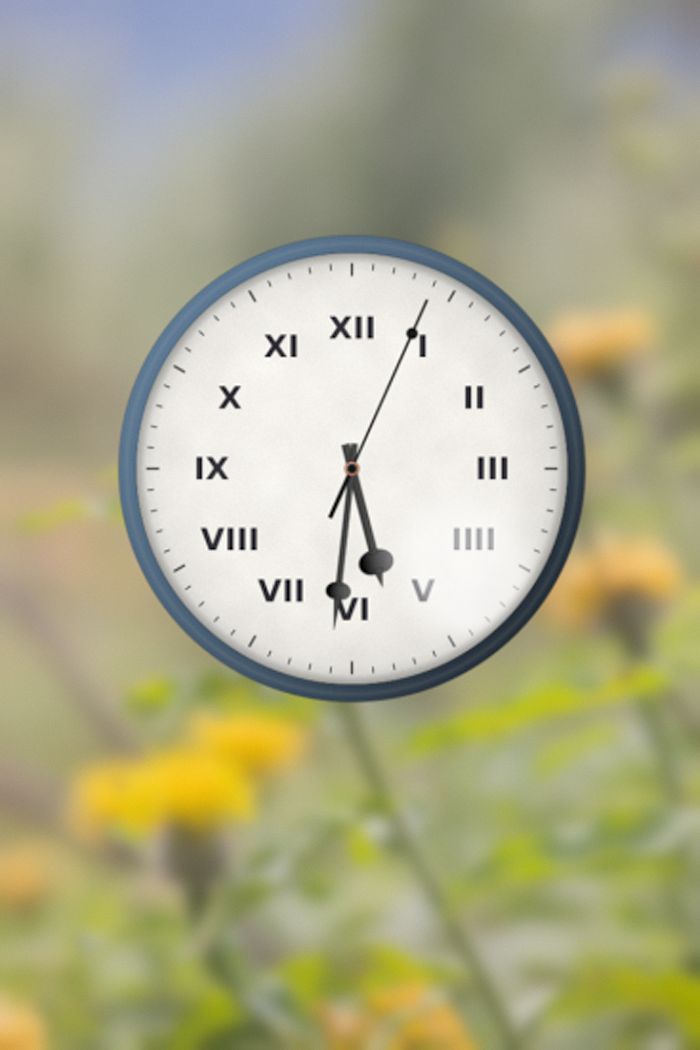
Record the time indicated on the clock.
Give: 5:31:04
